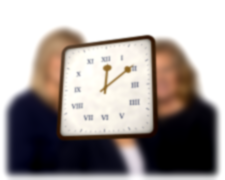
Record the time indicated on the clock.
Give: 12:09
